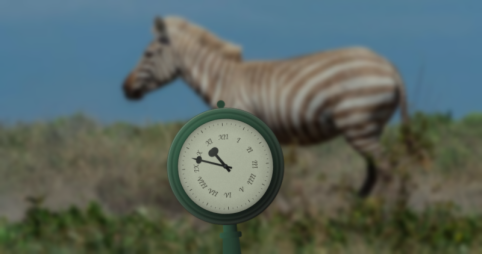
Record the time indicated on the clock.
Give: 10:48
